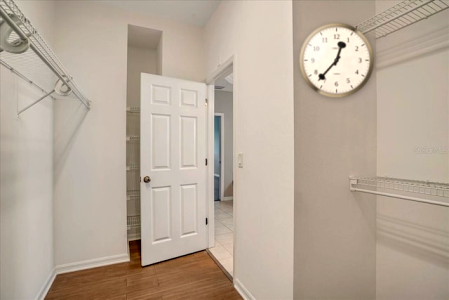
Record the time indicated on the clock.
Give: 12:37
